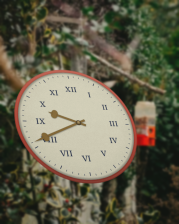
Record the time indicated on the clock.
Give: 9:41
